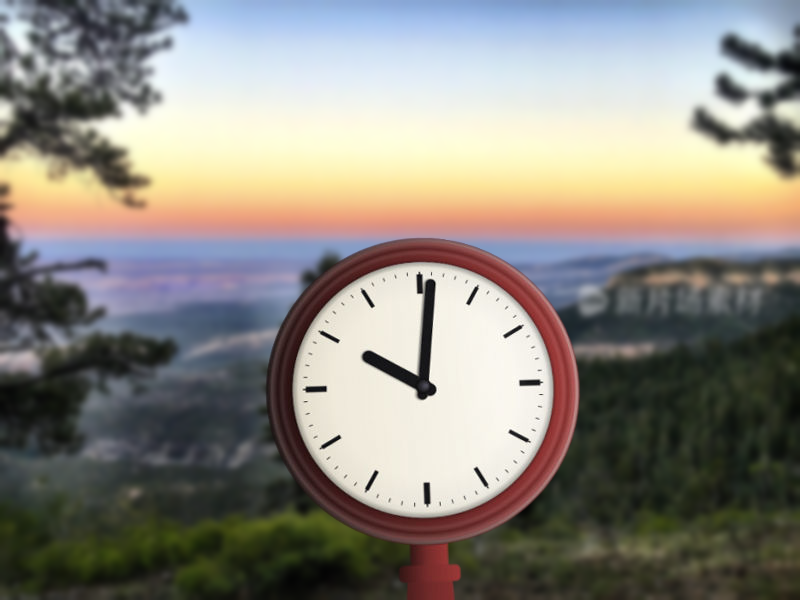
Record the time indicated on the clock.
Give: 10:01
